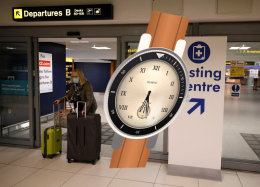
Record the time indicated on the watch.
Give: 6:28
